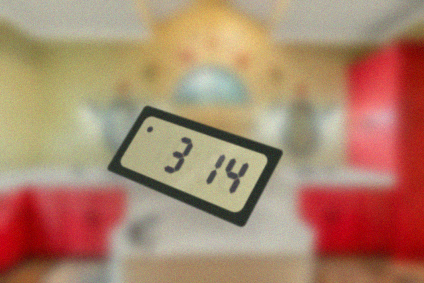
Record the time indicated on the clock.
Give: 3:14
